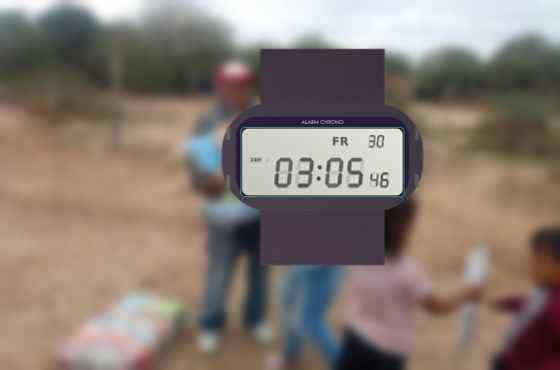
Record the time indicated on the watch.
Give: 3:05:46
